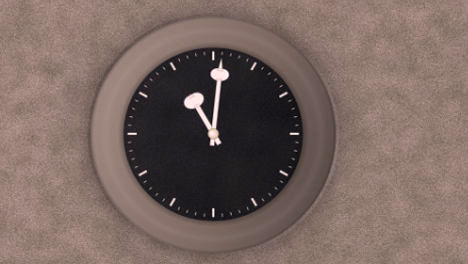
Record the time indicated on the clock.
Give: 11:01
